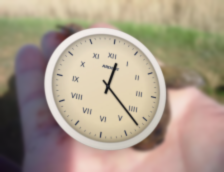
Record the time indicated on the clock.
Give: 12:22
